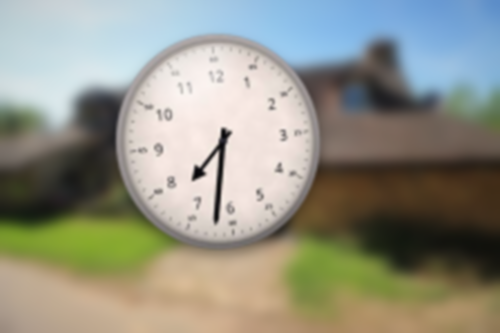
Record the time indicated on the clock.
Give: 7:32
